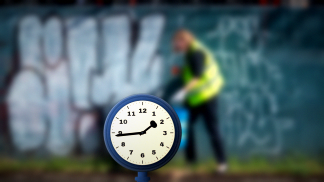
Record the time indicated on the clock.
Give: 1:44
